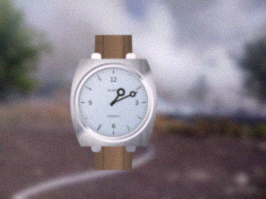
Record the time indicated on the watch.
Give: 1:11
